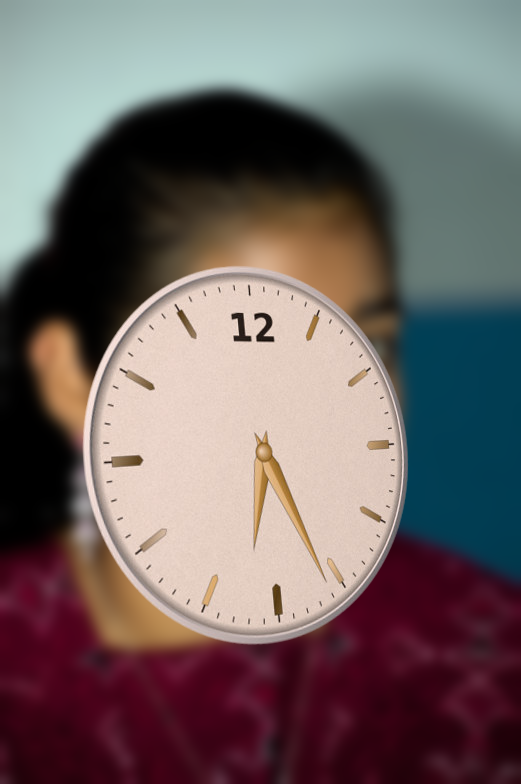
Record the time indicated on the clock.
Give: 6:26
